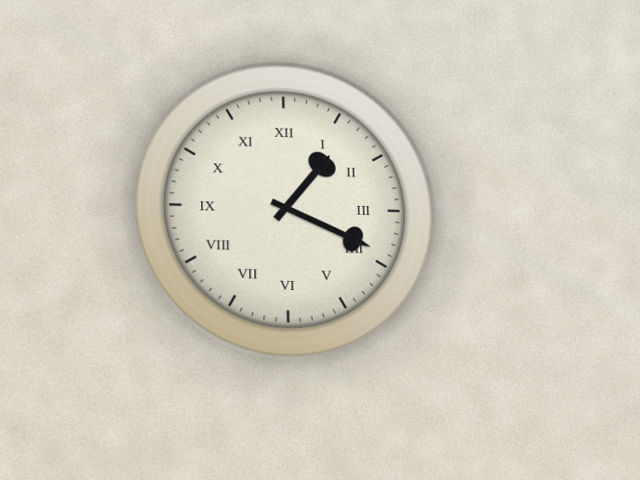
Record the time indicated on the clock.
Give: 1:19
